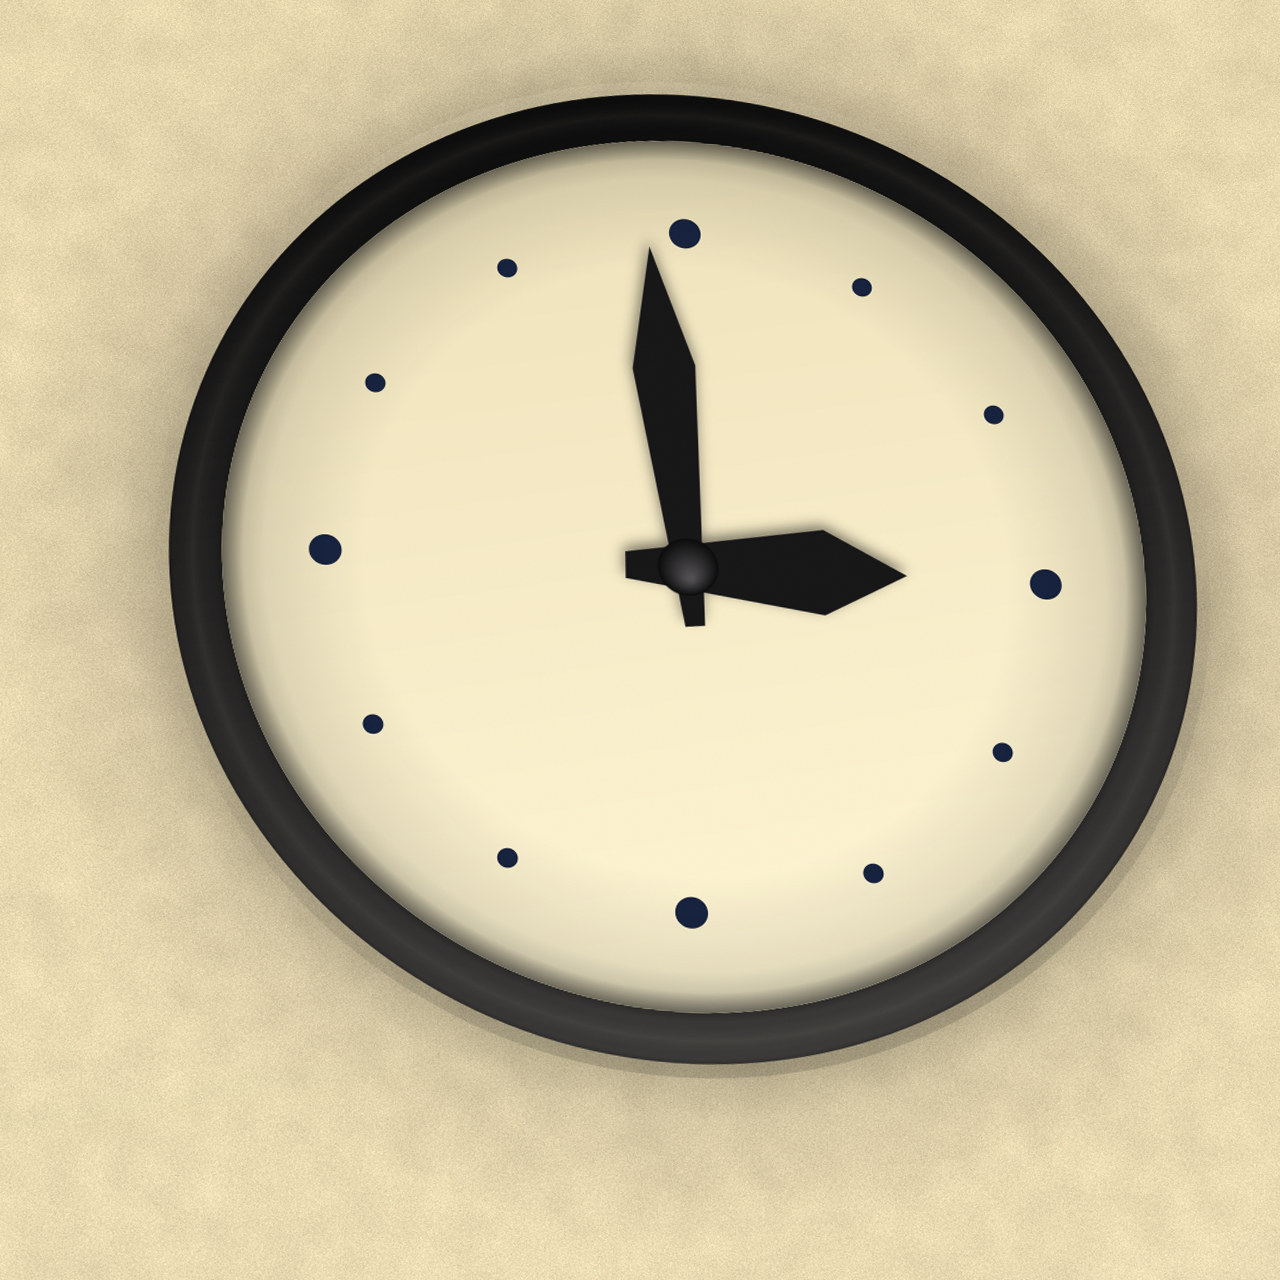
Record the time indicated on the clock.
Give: 2:59
